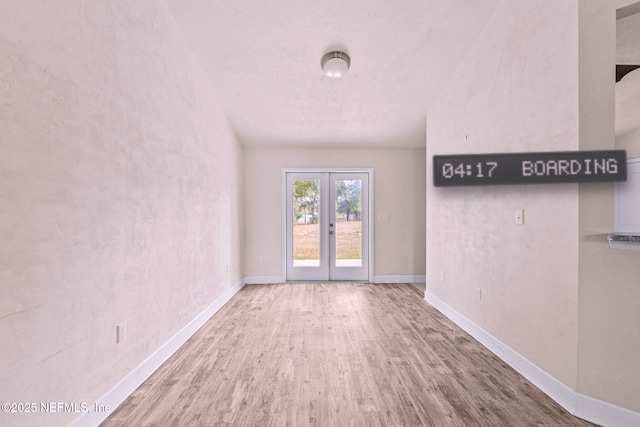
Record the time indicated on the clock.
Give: 4:17
